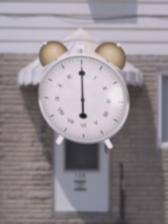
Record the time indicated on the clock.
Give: 6:00
